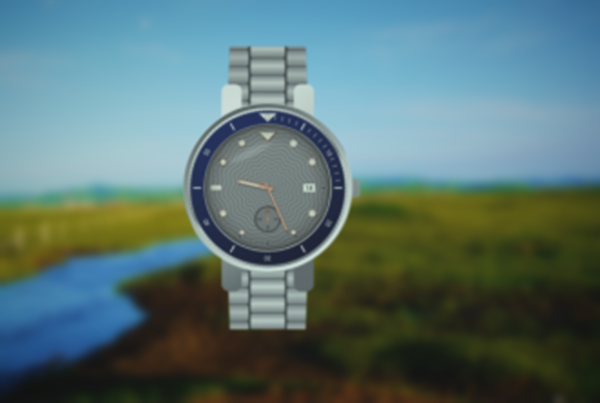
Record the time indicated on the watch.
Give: 9:26
